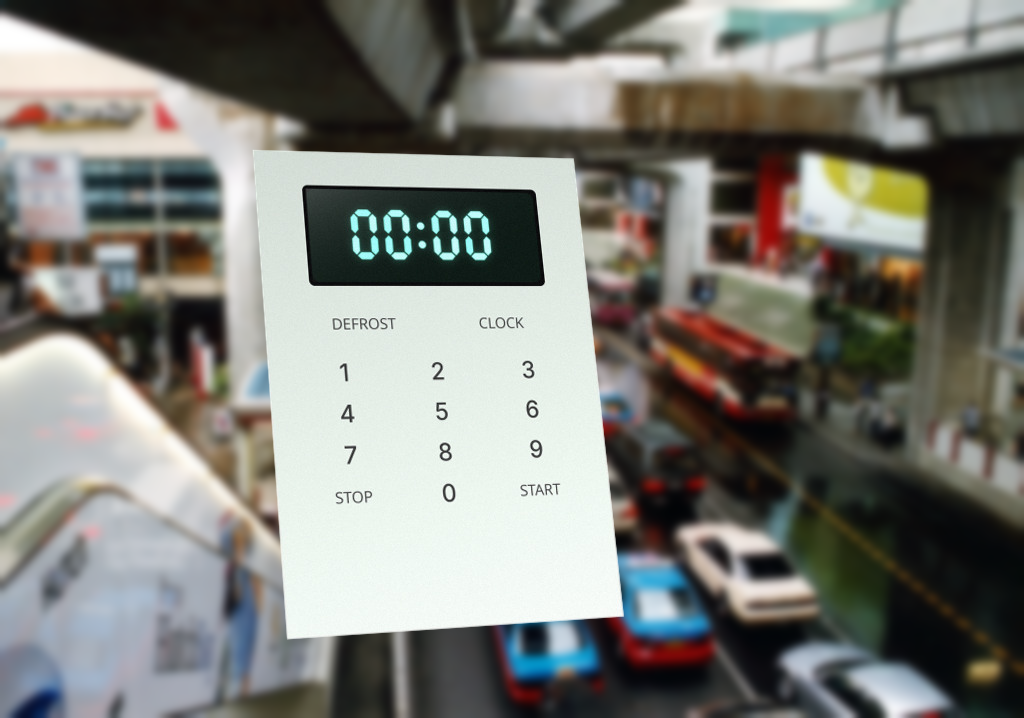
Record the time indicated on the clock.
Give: 0:00
